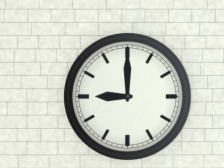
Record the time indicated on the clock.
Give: 9:00
